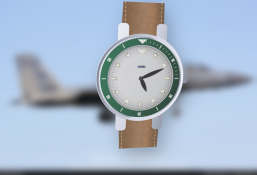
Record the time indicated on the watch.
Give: 5:11
